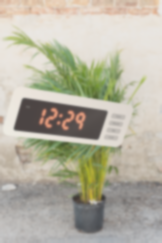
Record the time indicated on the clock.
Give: 12:29
